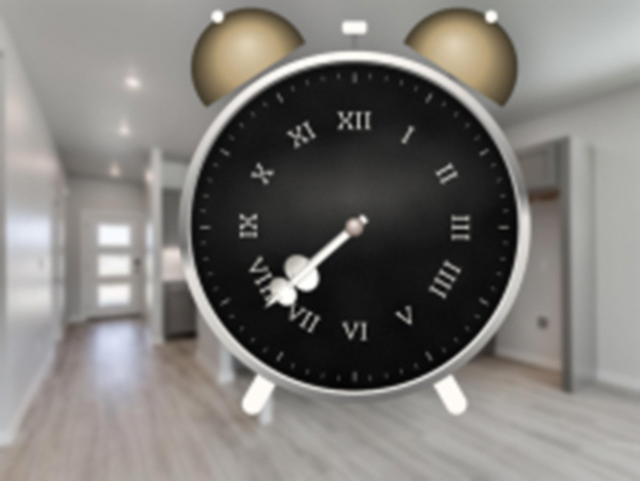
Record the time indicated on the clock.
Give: 7:38
